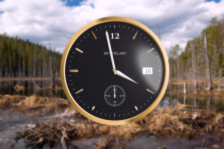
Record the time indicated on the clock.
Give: 3:58
